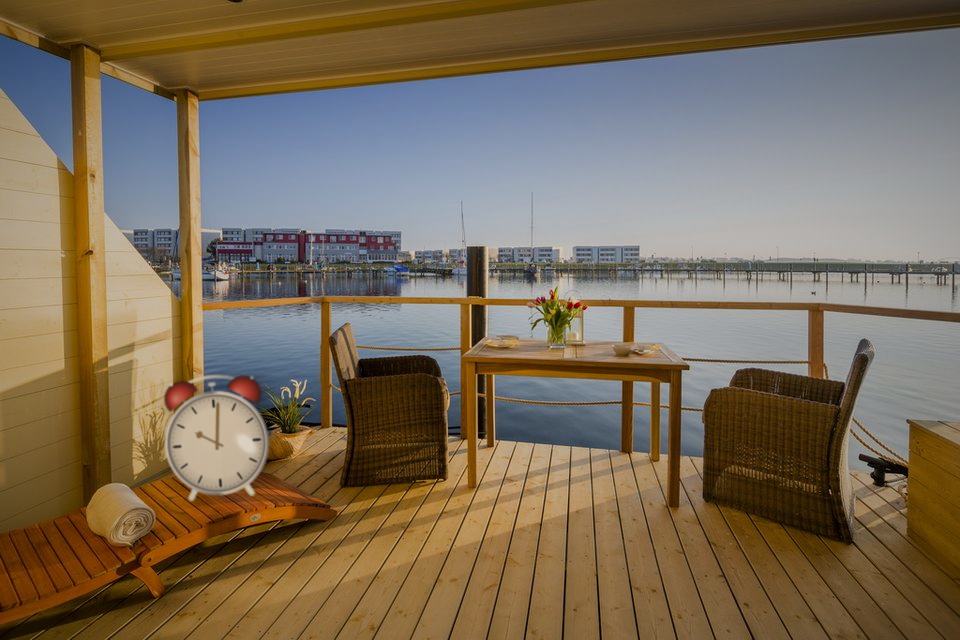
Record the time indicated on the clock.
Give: 10:01
